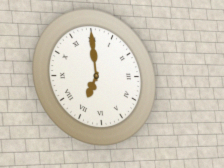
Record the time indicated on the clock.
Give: 7:00
